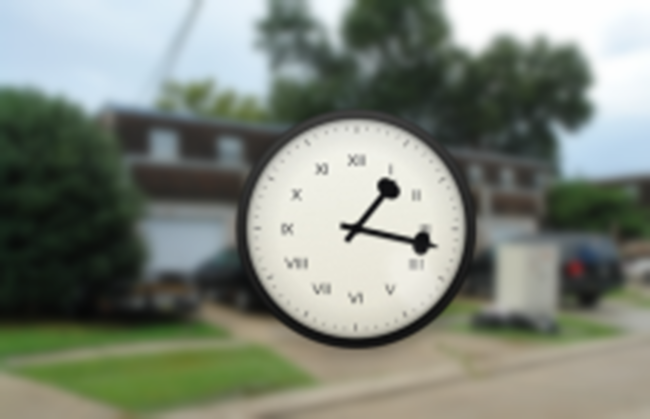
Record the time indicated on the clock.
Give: 1:17
